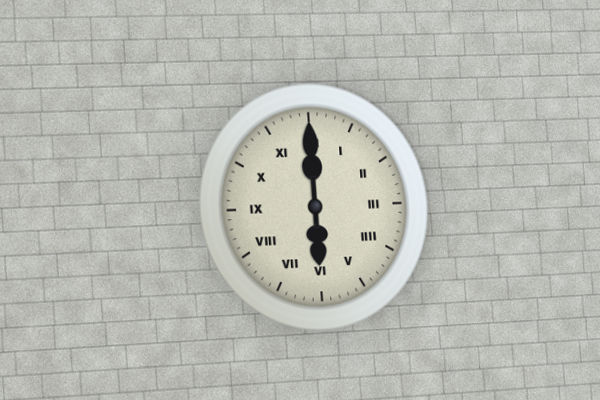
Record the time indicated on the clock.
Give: 6:00
